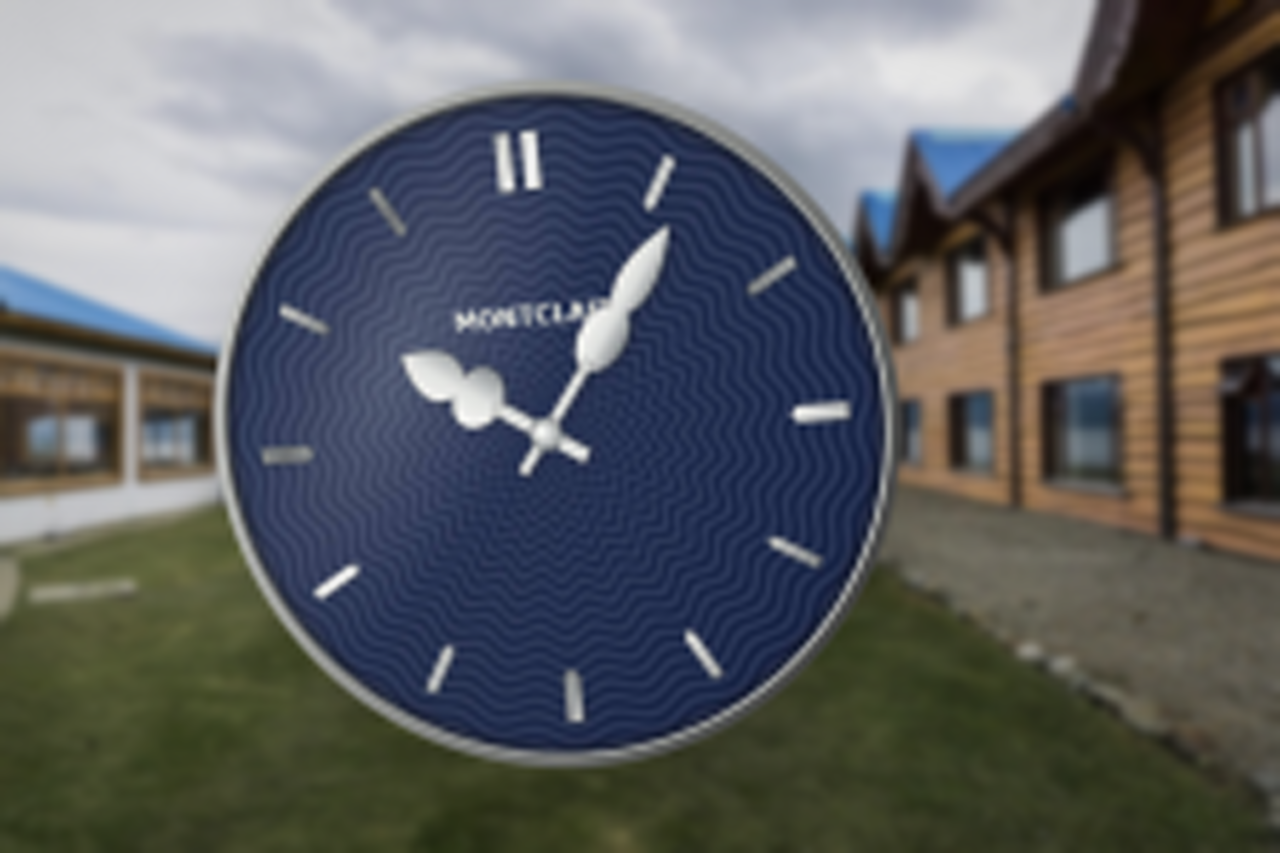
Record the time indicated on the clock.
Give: 10:06
